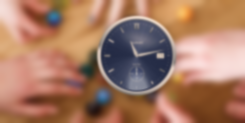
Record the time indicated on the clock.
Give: 11:13
